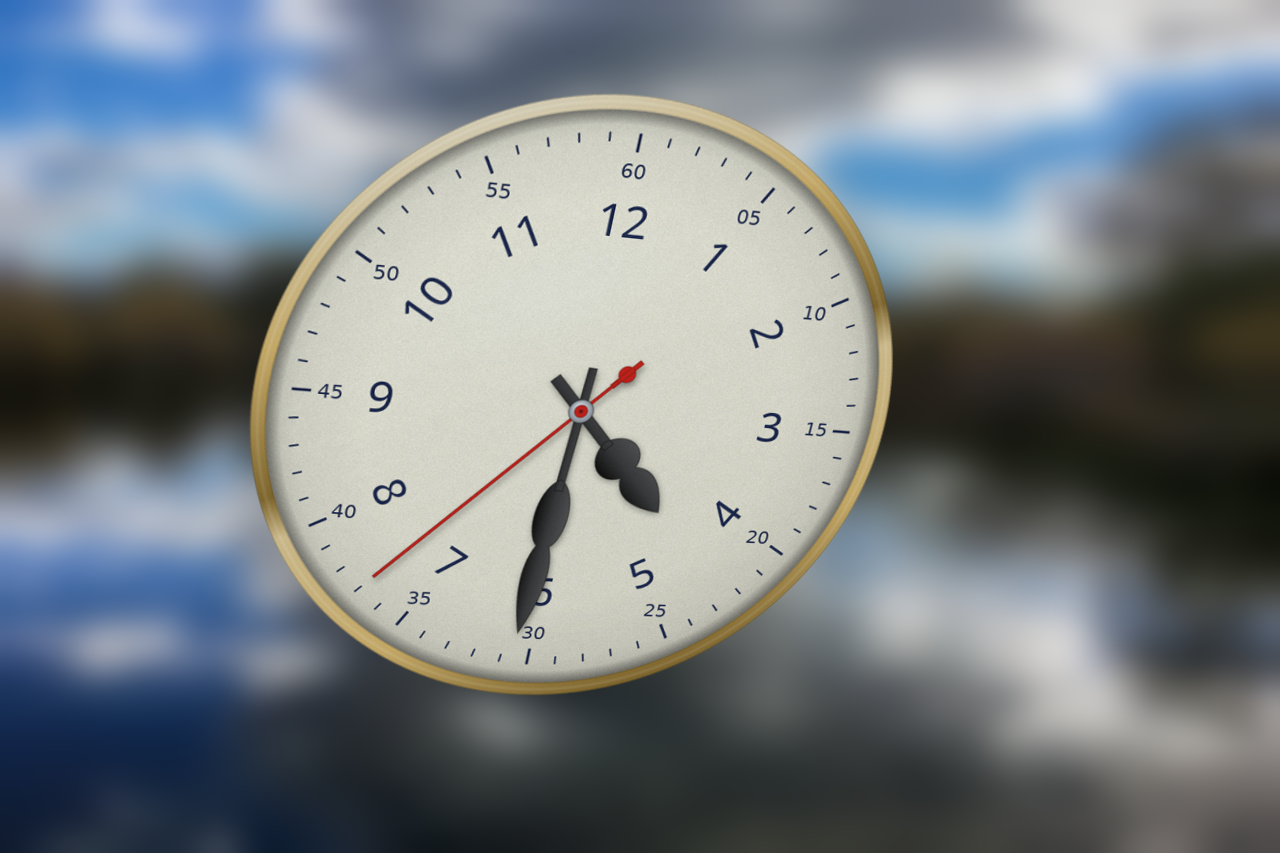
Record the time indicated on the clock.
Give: 4:30:37
